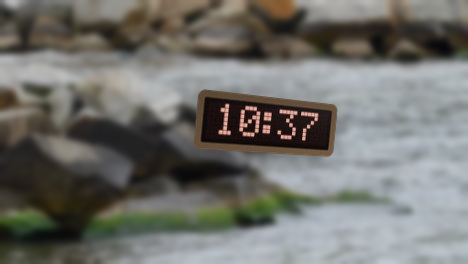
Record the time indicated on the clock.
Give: 10:37
